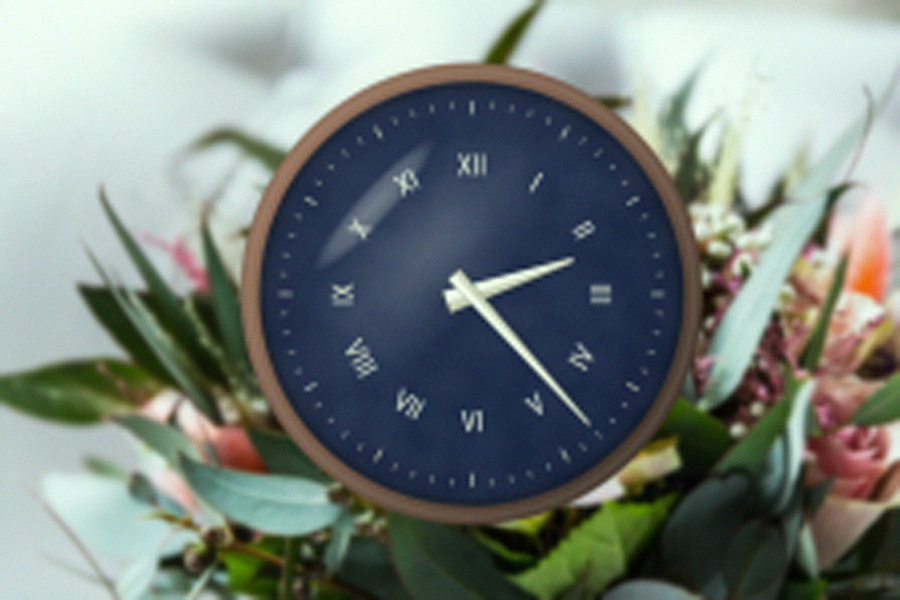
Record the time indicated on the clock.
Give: 2:23
